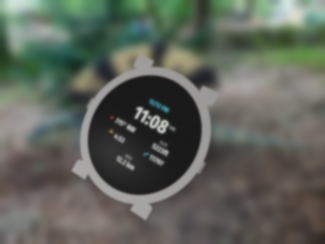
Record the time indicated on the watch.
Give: 11:08
